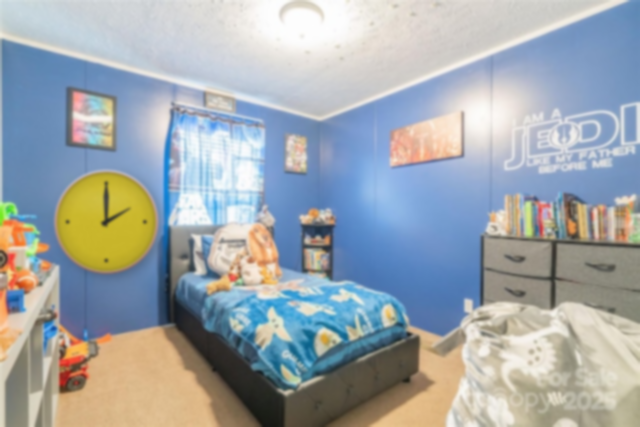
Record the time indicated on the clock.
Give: 2:00
